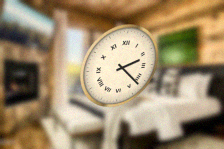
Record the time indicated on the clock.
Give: 2:22
